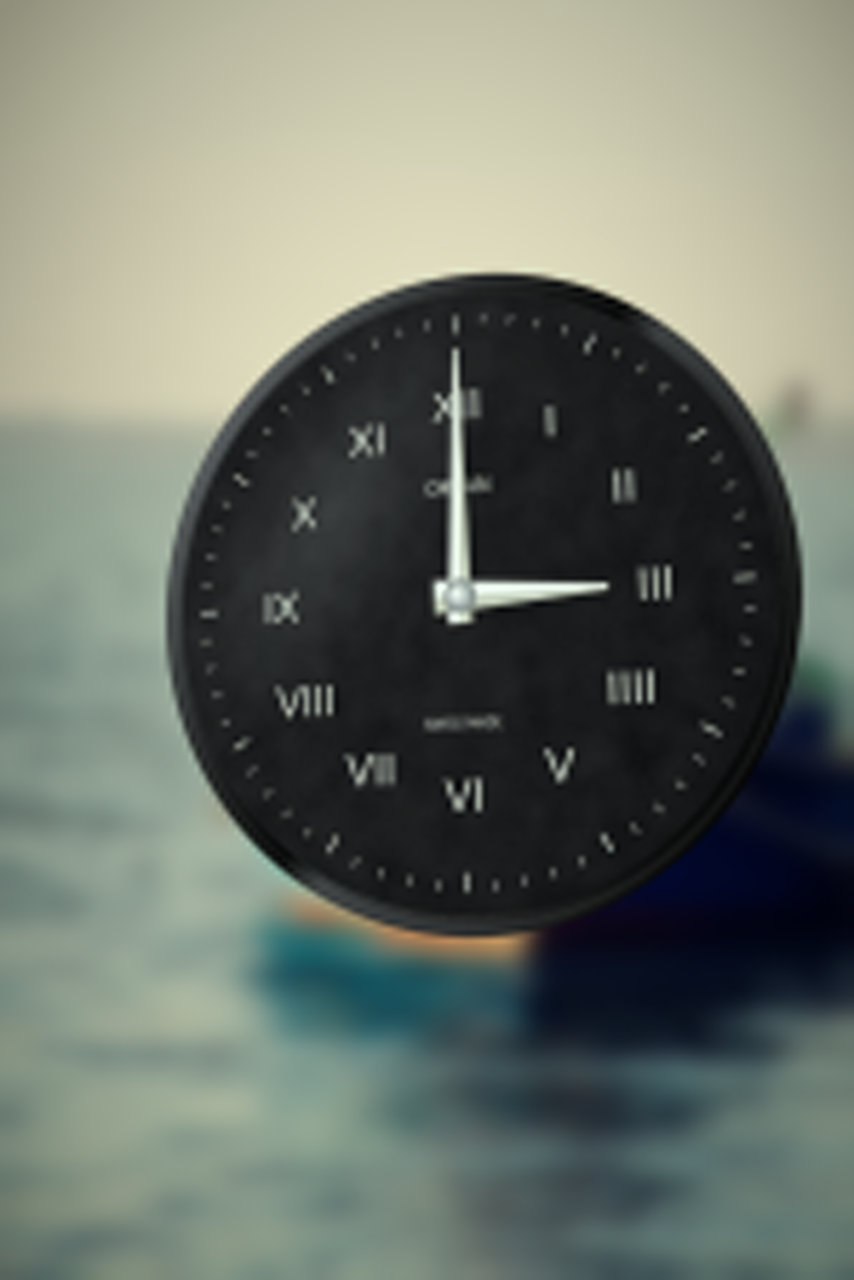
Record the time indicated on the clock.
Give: 3:00
